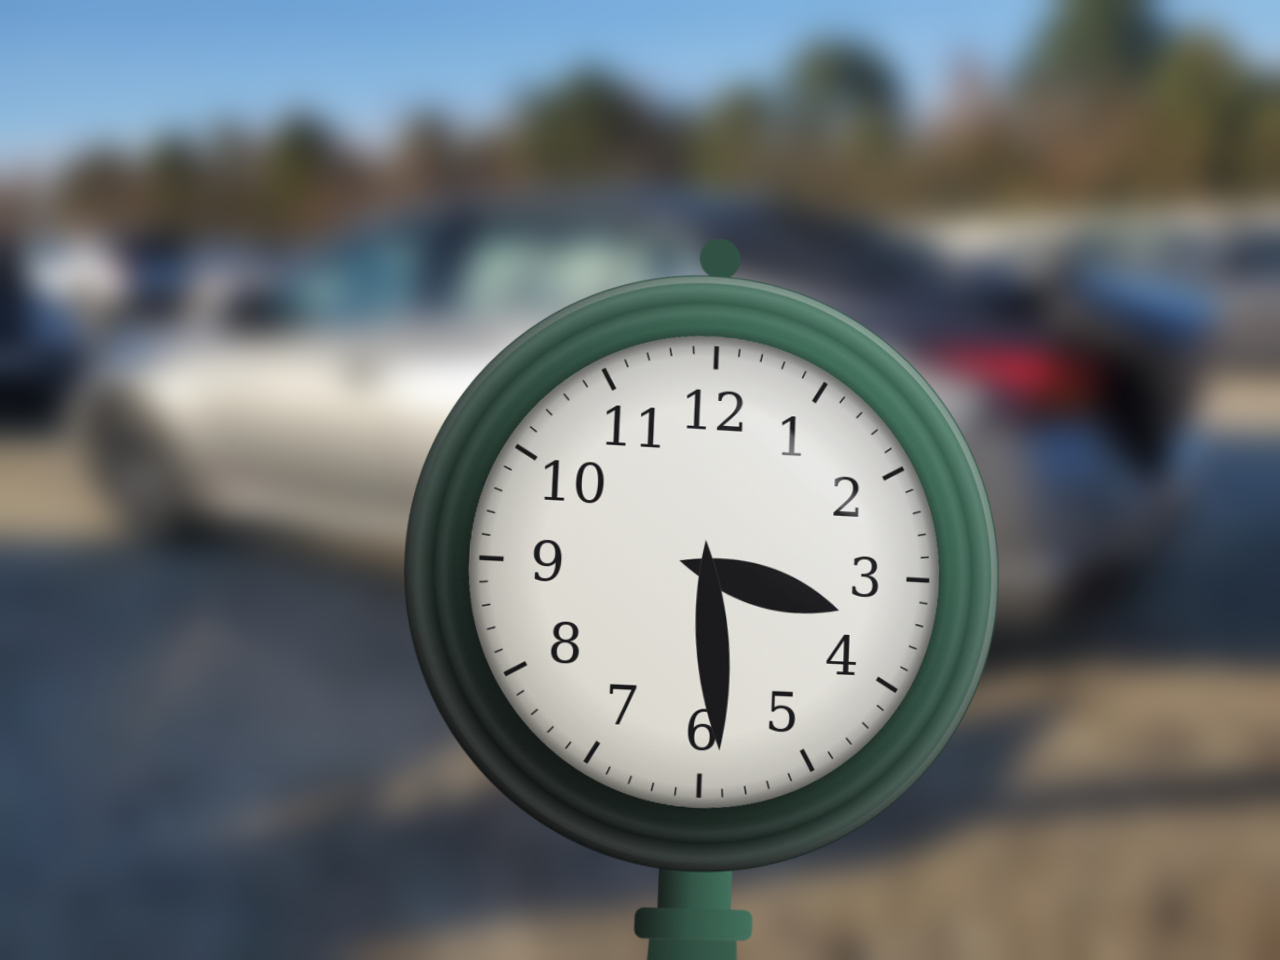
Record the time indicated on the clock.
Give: 3:29
